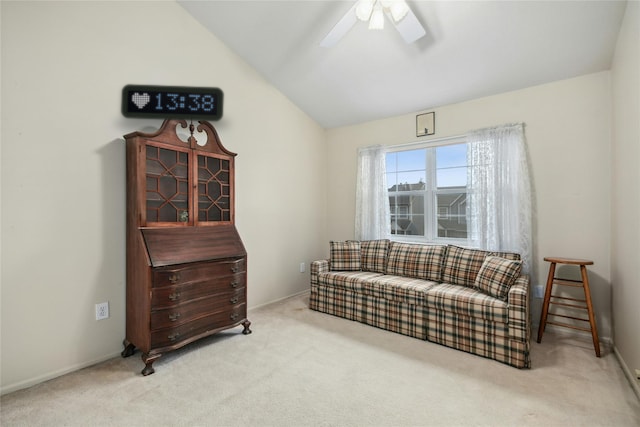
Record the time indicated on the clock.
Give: 13:38
